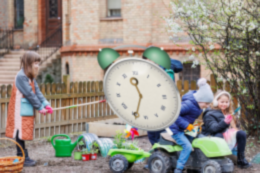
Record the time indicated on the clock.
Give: 11:34
